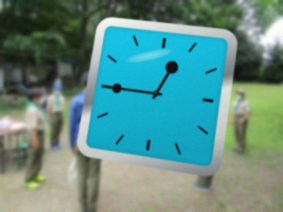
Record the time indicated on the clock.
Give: 12:45
